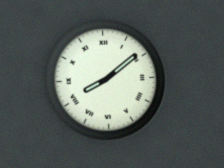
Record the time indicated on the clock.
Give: 8:09
